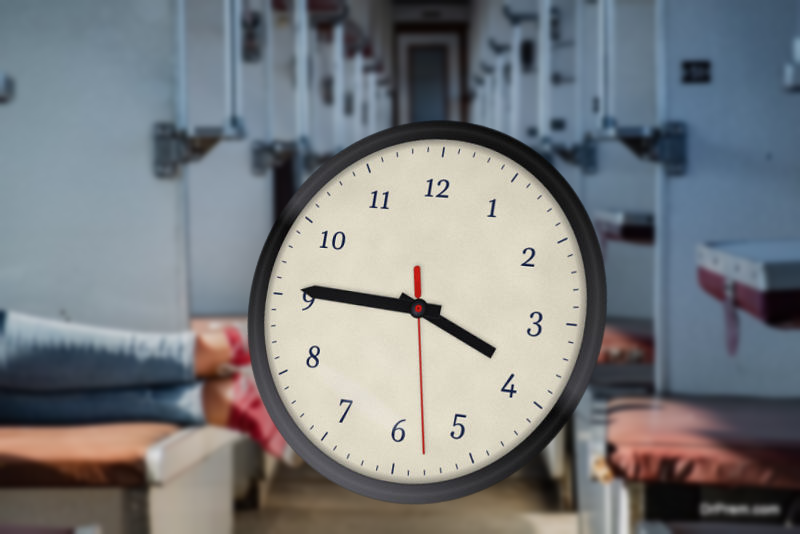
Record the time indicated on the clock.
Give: 3:45:28
